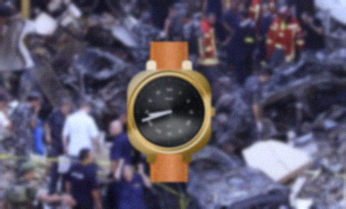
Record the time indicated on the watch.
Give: 8:42
